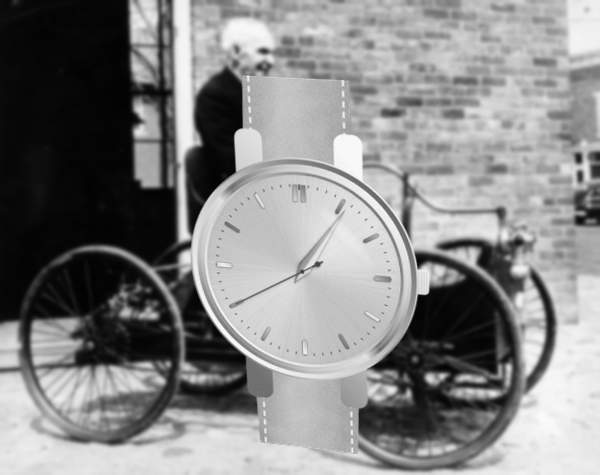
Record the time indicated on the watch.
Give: 1:05:40
